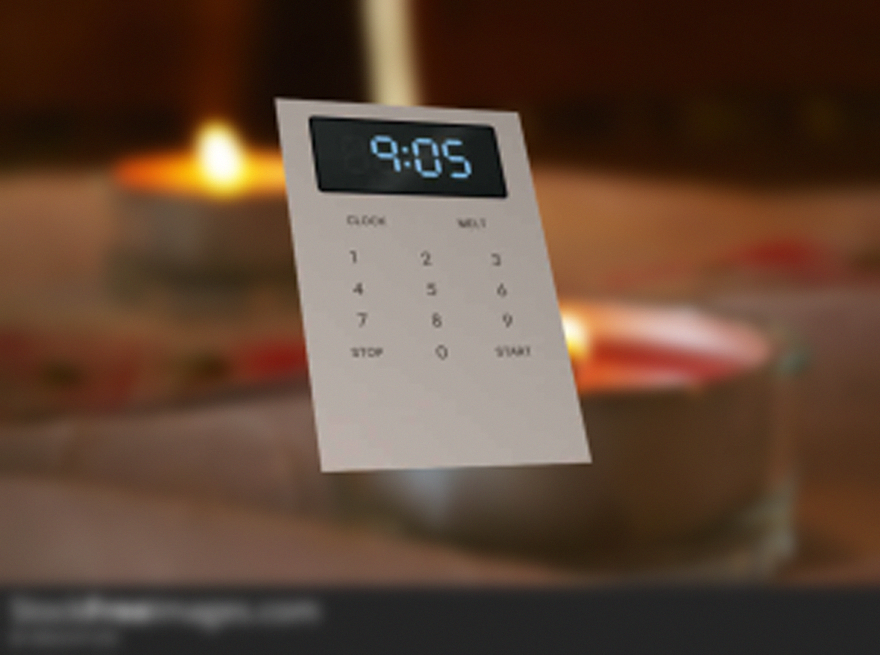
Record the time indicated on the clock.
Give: 9:05
